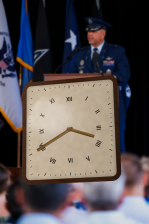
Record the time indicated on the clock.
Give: 3:40
